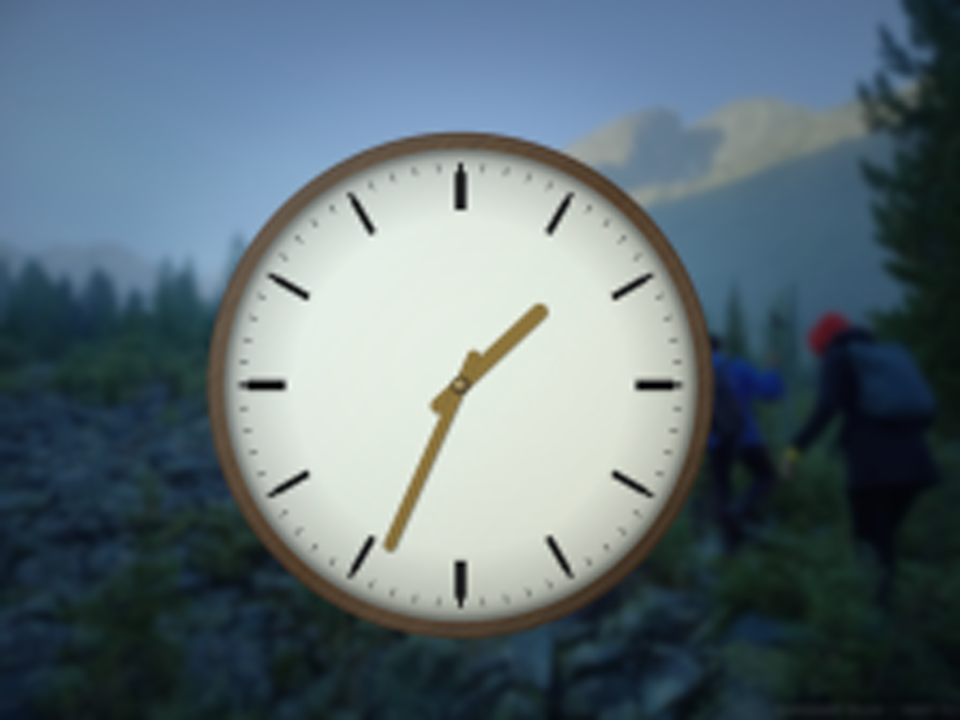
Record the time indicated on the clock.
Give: 1:34
